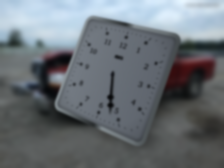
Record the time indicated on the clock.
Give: 5:27
